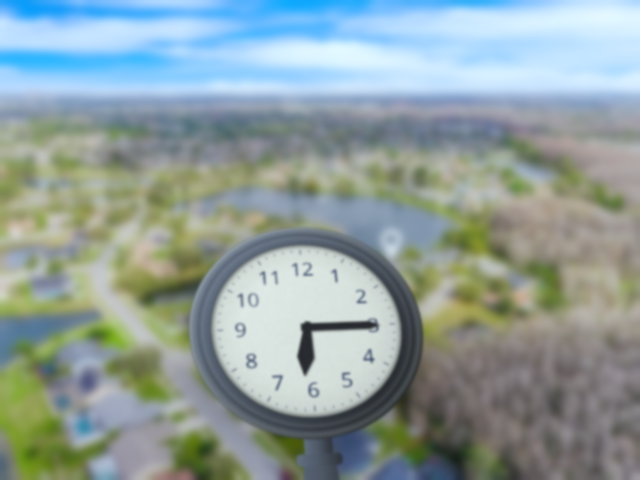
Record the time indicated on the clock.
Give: 6:15
